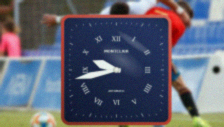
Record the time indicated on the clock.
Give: 9:43
